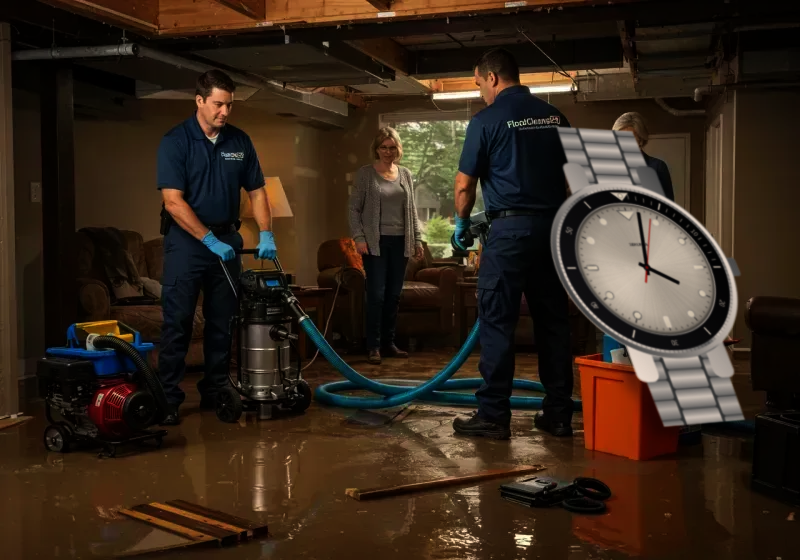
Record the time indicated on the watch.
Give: 4:02:04
